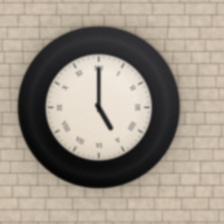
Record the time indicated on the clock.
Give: 5:00
